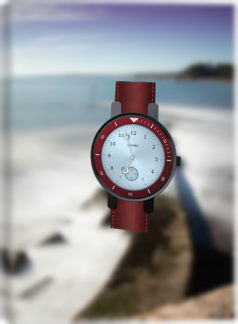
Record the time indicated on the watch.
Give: 6:57
